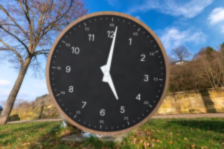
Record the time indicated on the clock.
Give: 5:01
